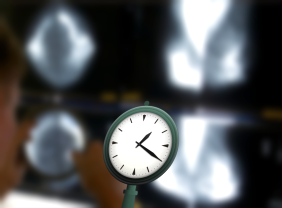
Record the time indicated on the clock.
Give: 1:20
